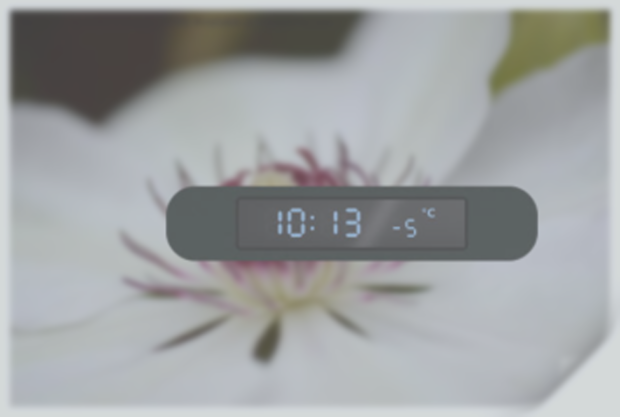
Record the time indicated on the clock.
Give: 10:13
